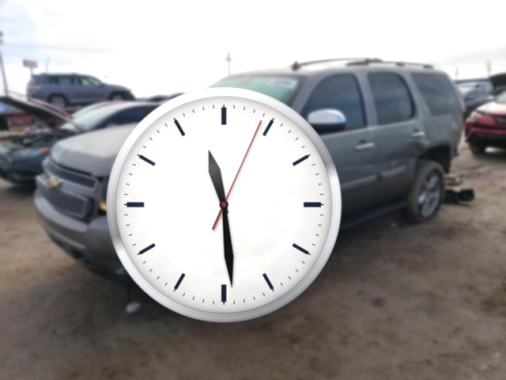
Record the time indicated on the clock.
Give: 11:29:04
